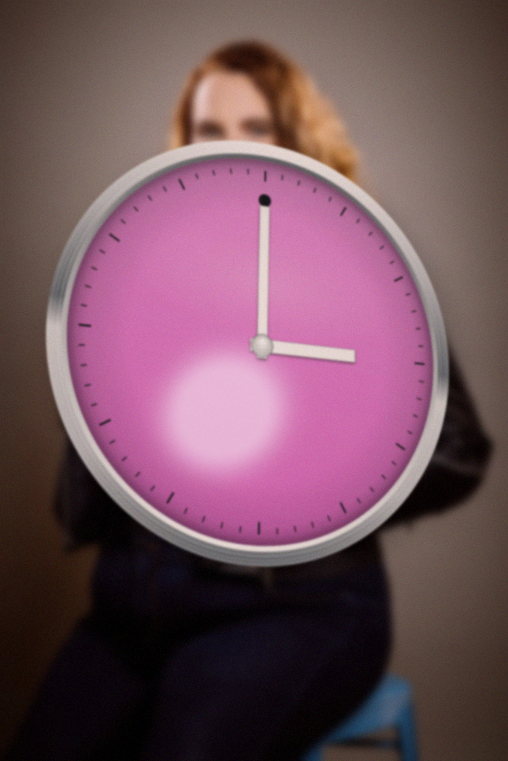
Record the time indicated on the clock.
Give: 3:00
